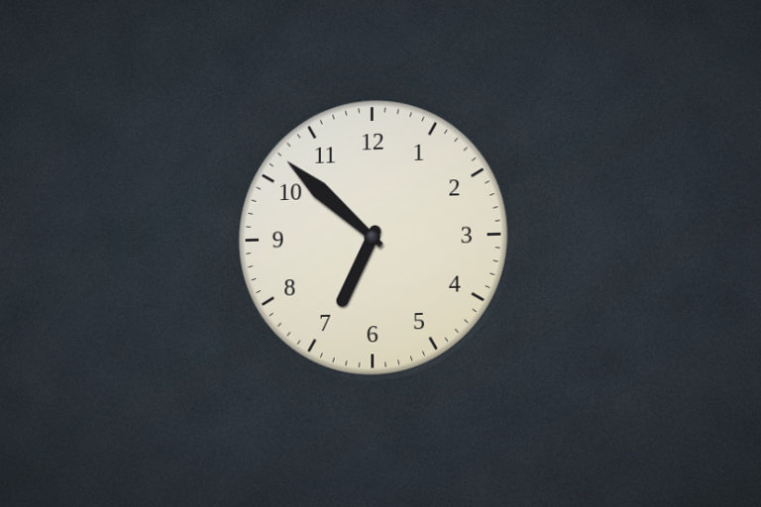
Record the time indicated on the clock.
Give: 6:52
